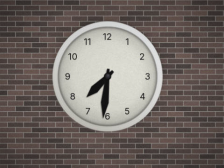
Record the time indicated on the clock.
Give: 7:31
